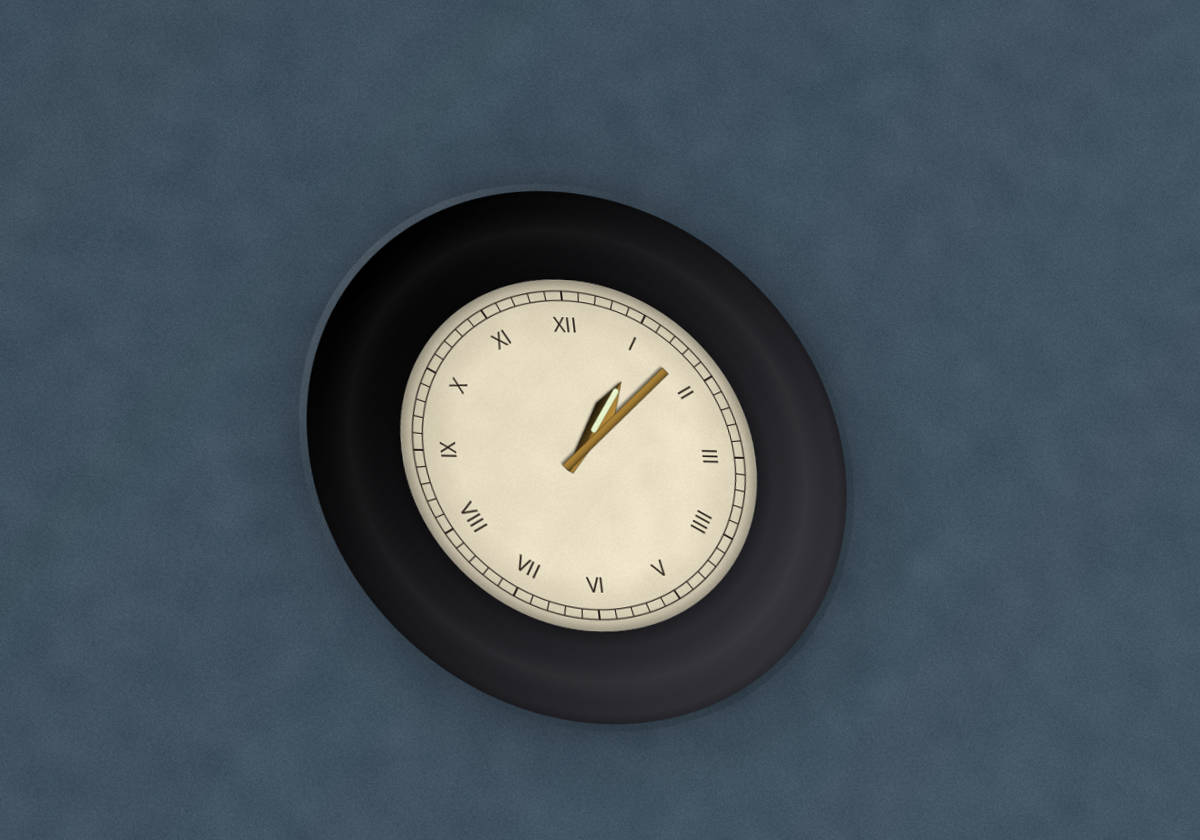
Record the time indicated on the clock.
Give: 1:08
